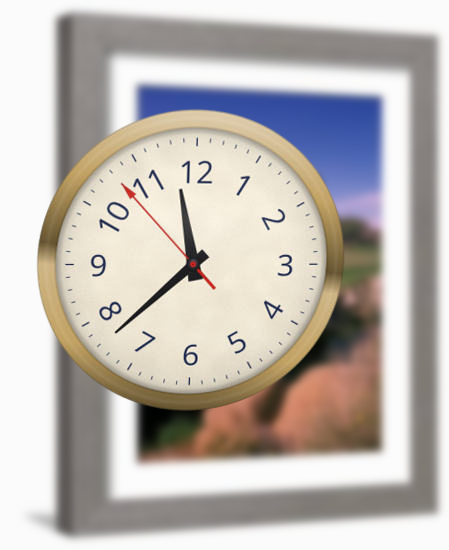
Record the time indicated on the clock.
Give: 11:37:53
